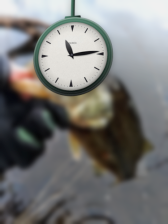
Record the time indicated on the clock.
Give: 11:14
